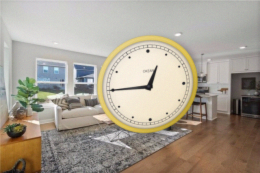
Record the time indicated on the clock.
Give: 12:45
